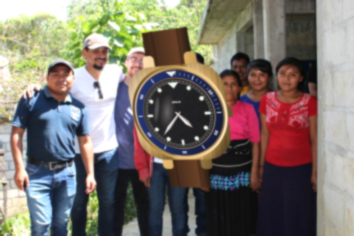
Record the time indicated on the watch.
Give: 4:37
